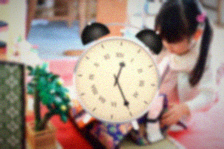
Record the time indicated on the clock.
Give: 12:25
